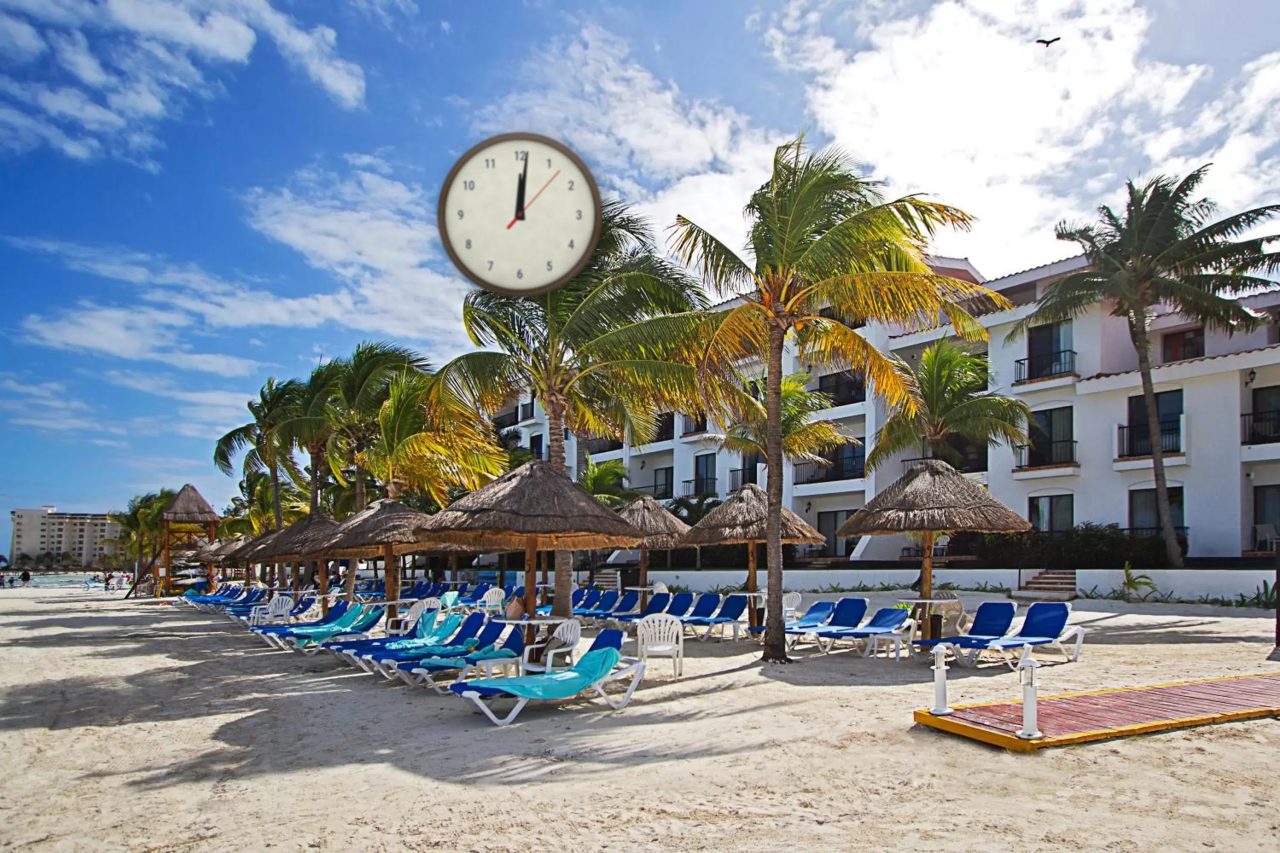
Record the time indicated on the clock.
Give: 12:01:07
